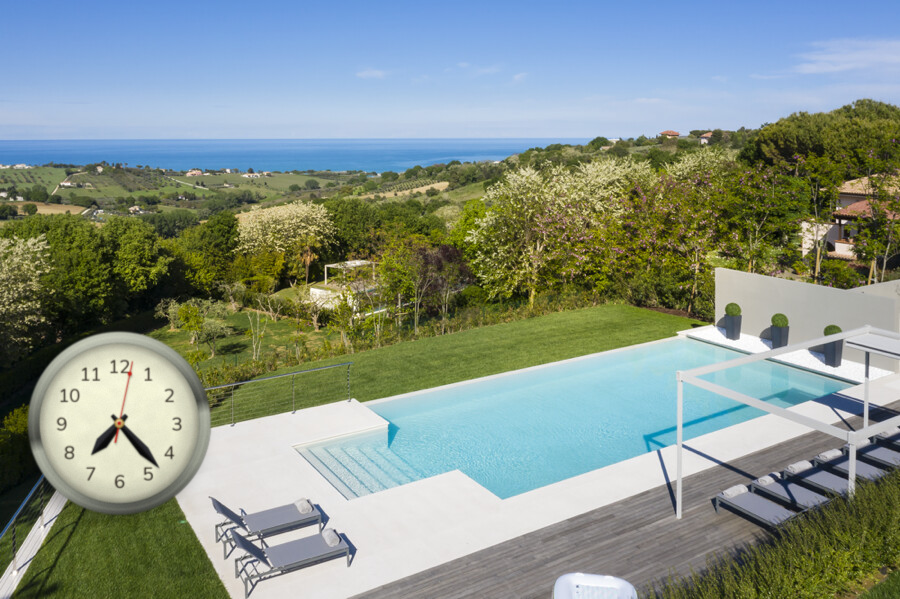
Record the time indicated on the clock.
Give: 7:23:02
